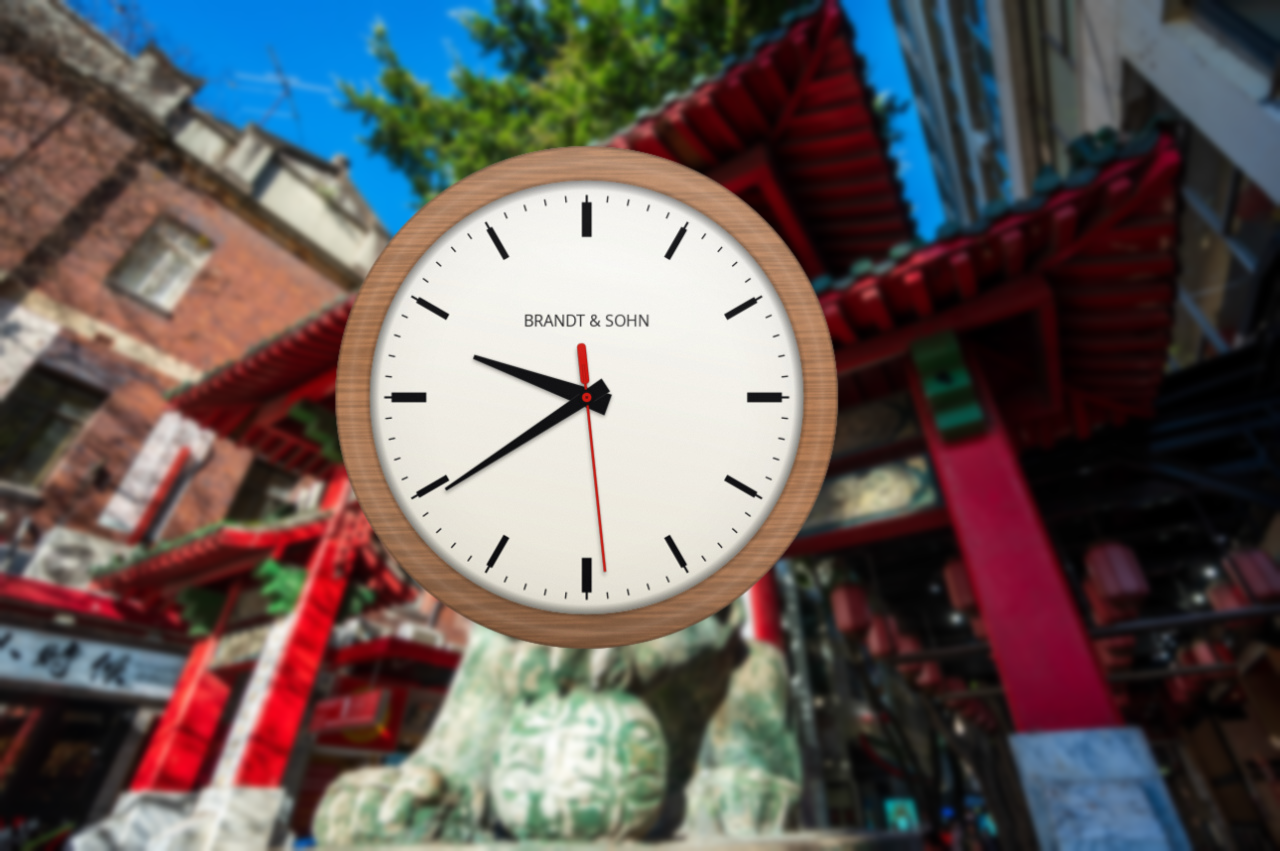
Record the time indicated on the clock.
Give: 9:39:29
